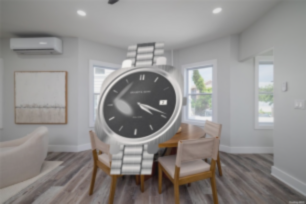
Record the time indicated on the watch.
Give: 4:19
